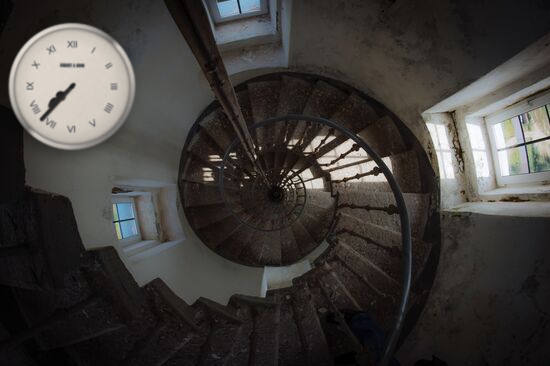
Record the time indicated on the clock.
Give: 7:37
